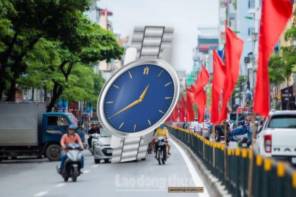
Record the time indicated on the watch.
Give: 12:40
